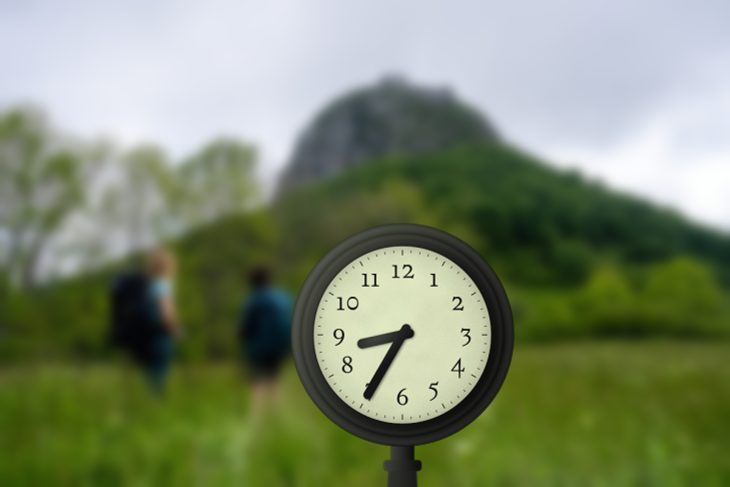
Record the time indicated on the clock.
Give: 8:35
